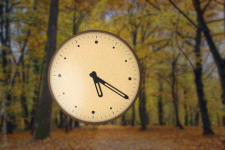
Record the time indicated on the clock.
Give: 5:20
